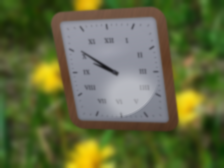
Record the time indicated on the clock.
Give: 9:51
